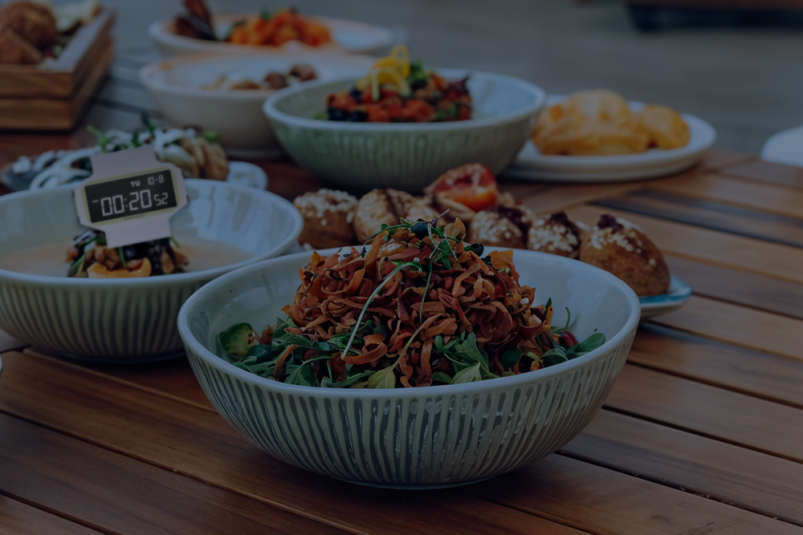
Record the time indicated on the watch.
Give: 0:20:52
